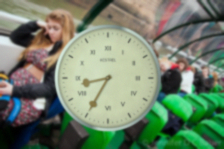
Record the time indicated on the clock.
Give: 8:35
